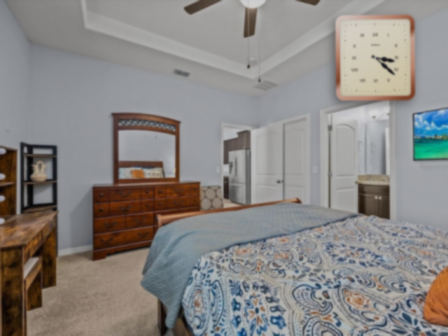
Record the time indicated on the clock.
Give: 3:22
